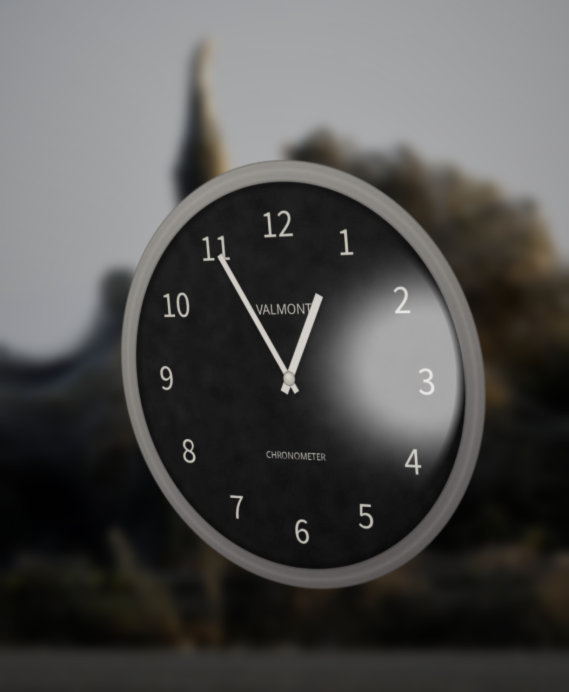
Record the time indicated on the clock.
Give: 12:55
